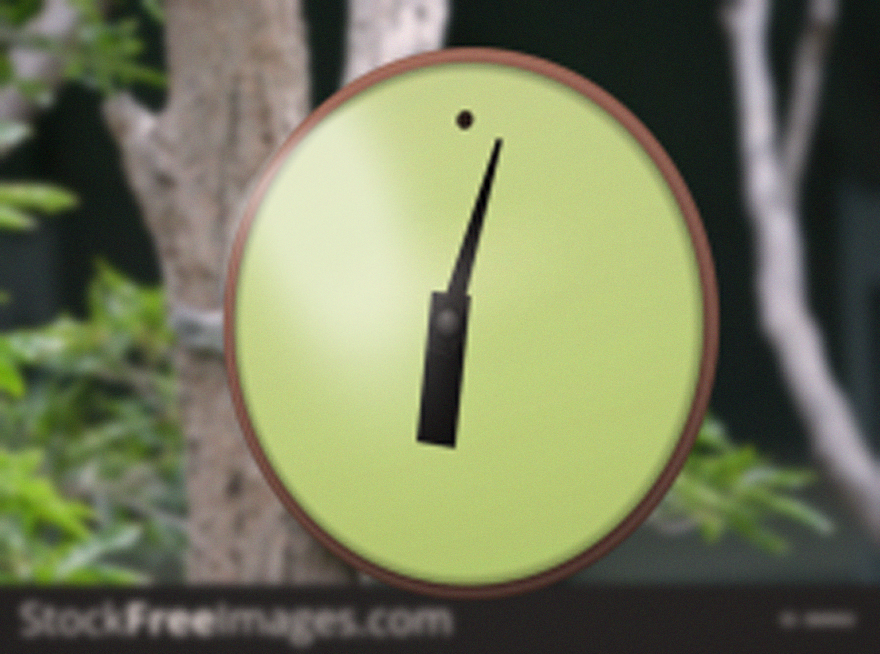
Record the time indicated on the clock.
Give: 6:02
